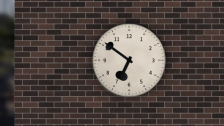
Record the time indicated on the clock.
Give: 6:51
